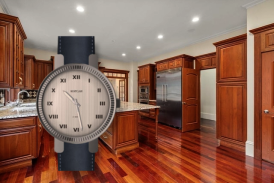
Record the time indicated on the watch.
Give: 10:28
